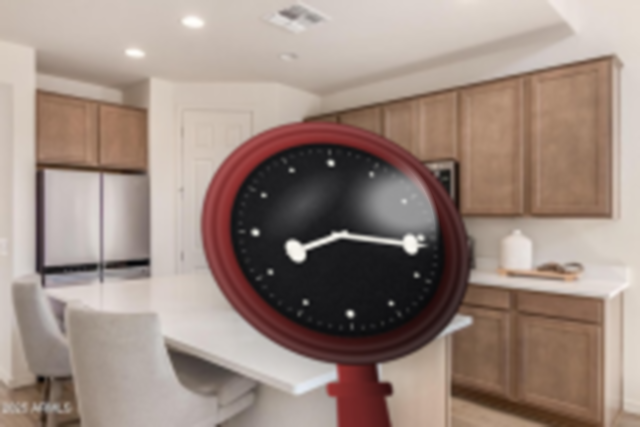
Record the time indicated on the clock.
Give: 8:16
